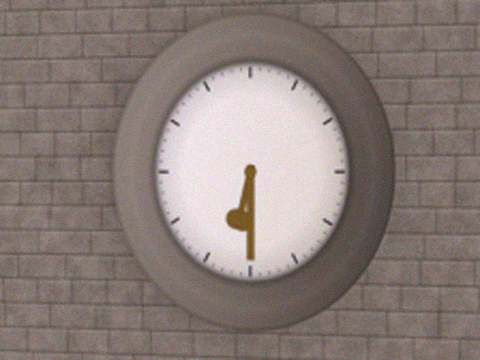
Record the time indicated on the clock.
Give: 6:30
